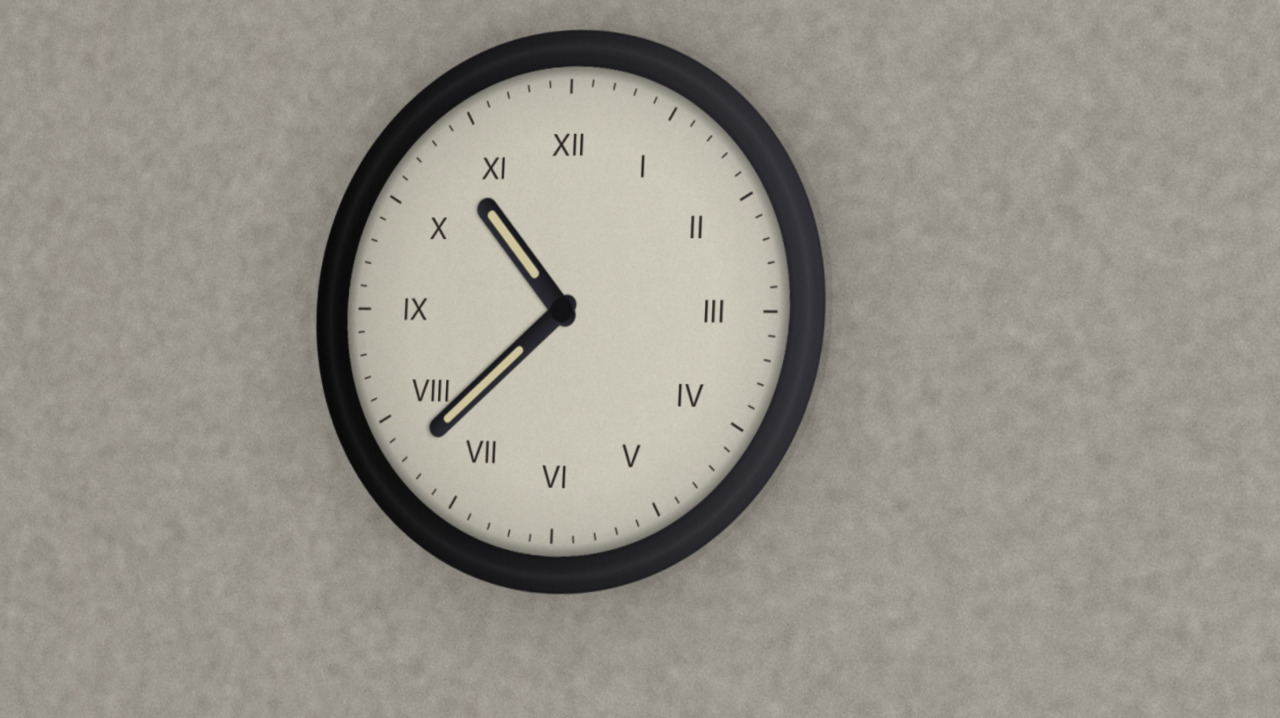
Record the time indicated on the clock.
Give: 10:38
